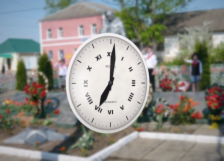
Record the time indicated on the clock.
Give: 7:01
